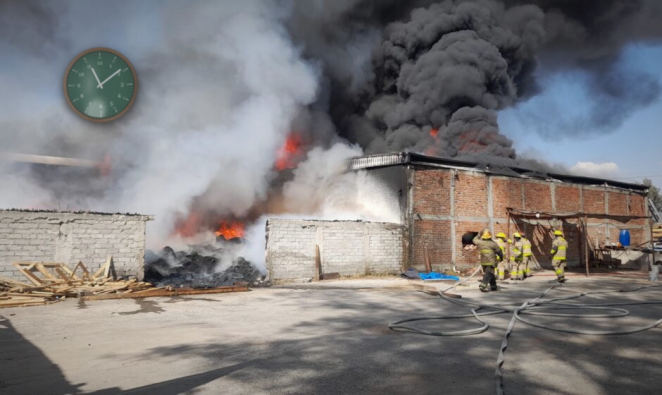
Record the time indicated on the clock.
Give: 11:09
